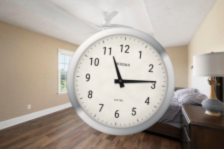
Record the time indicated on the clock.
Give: 11:14
